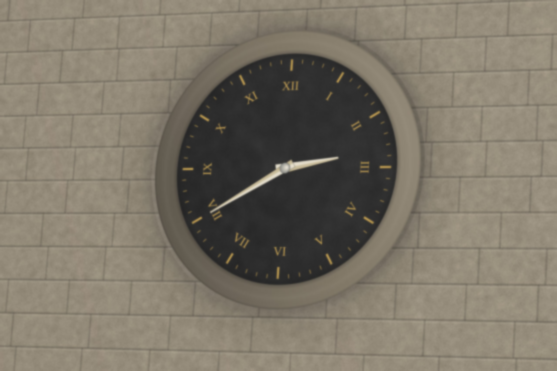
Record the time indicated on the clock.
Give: 2:40
